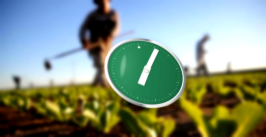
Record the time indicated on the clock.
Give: 7:06
